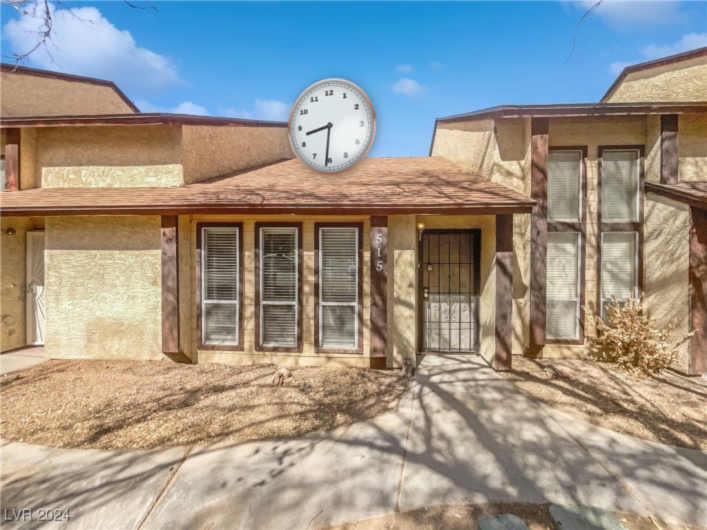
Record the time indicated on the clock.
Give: 8:31
